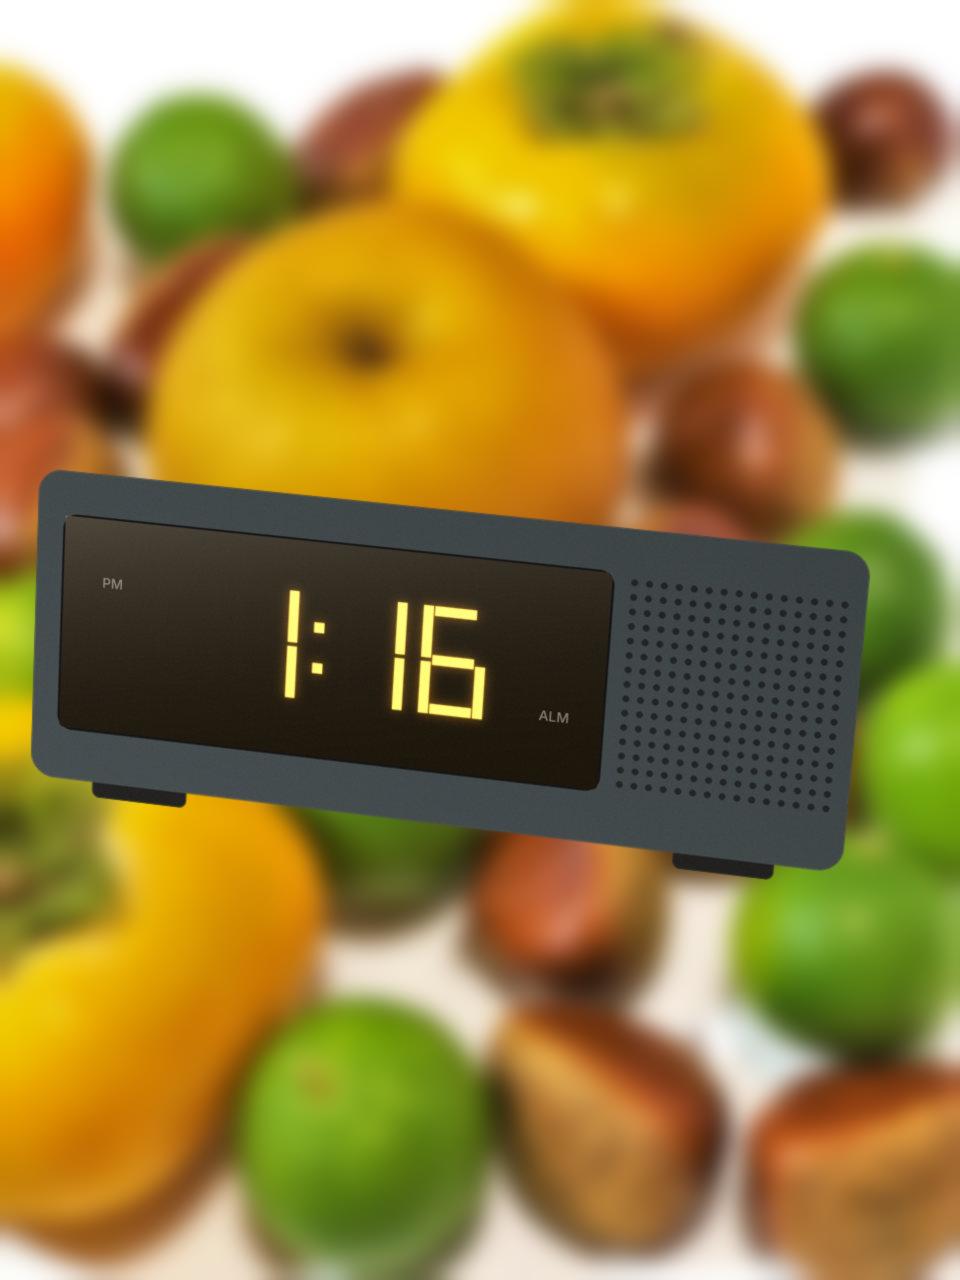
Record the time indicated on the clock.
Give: 1:16
